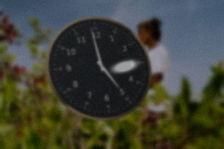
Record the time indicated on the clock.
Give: 4:59
